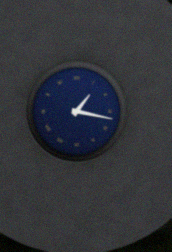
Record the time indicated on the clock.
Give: 1:17
